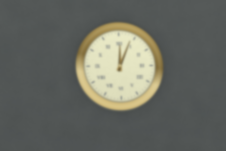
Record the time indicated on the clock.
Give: 12:04
